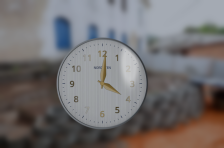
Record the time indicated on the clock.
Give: 4:01
